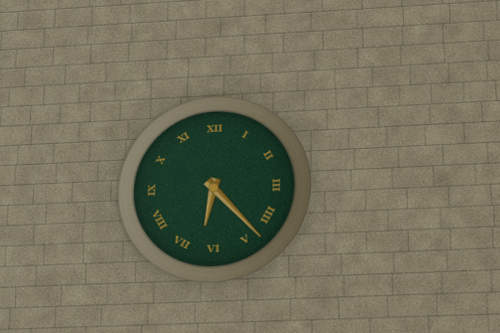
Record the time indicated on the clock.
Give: 6:23
